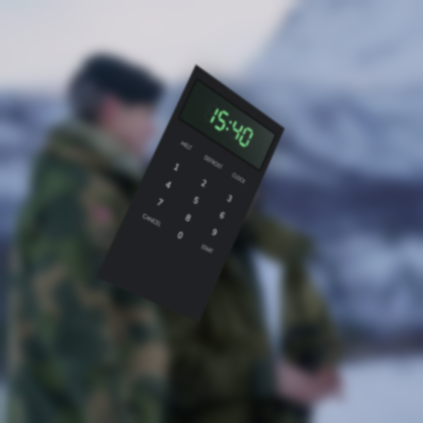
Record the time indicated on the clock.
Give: 15:40
